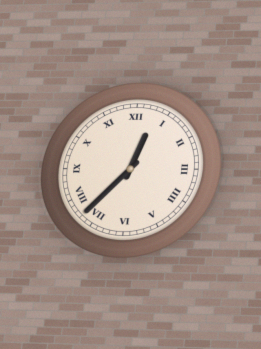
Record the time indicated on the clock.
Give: 12:37
